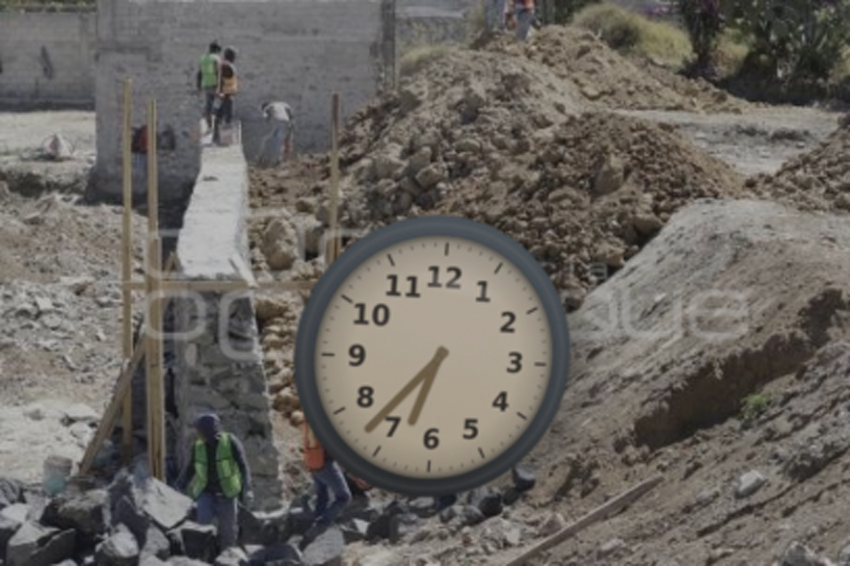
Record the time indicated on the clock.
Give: 6:37
